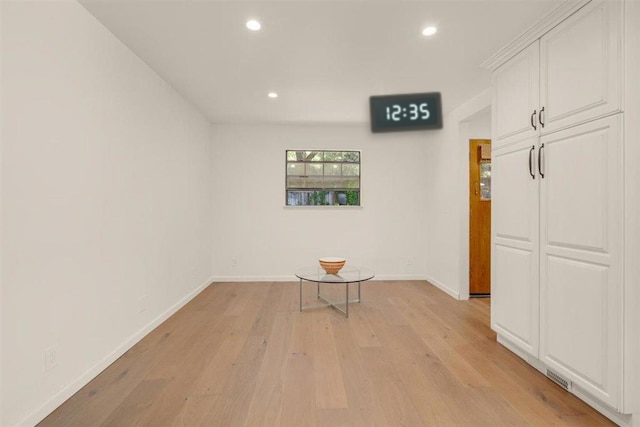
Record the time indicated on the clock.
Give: 12:35
